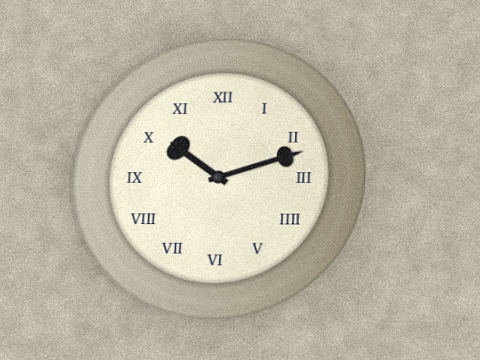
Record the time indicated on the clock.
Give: 10:12
